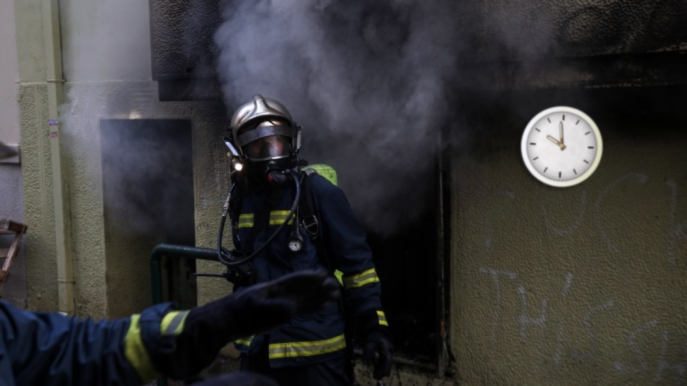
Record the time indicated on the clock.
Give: 9:59
